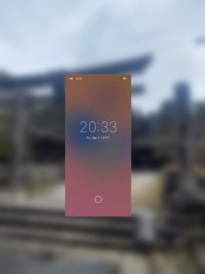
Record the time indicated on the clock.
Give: 20:33
